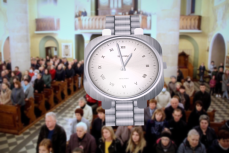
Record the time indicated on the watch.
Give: 12:58
